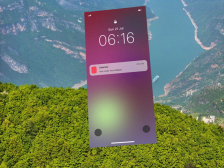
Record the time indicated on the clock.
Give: 6:16
